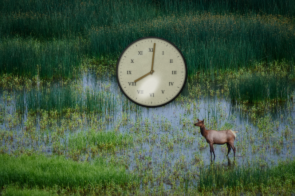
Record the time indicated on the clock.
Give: 8:01
